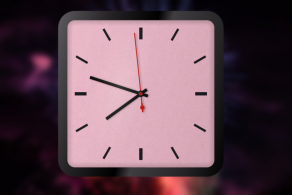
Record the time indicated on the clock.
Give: 7:47:59
